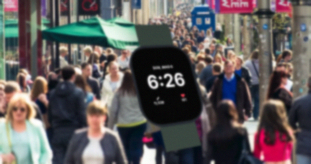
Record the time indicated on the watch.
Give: 6:26
